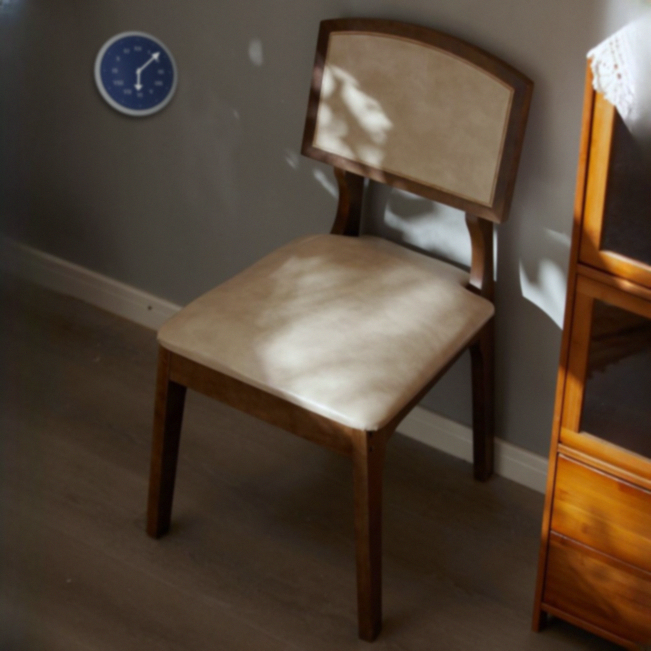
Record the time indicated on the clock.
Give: 6:08
